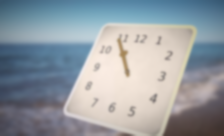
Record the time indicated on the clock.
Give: 10:54
